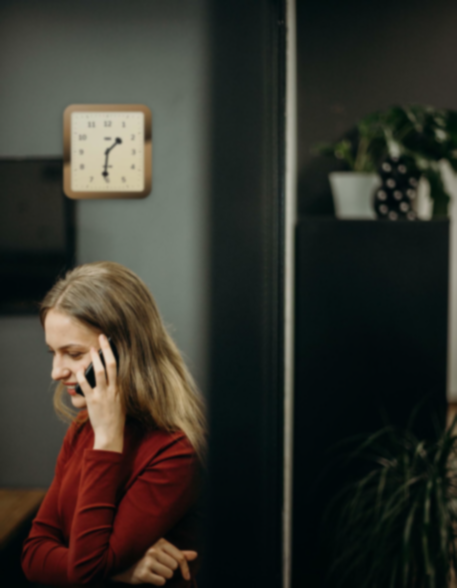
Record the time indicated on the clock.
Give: 1:31
